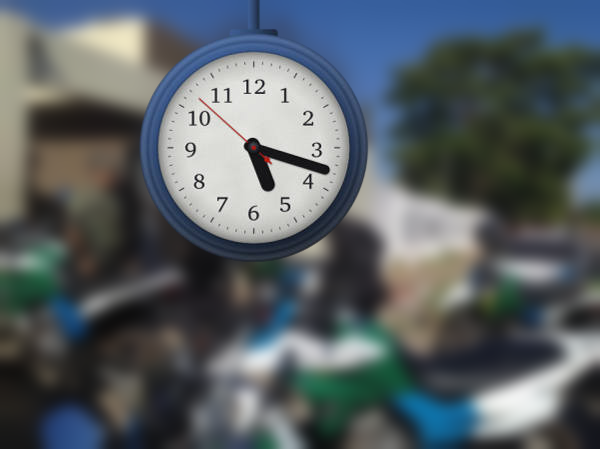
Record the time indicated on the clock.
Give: 5:17:52
